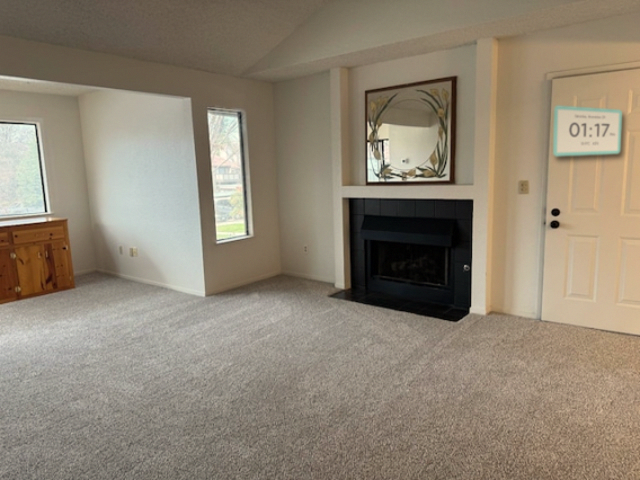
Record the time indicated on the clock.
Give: 1:17
